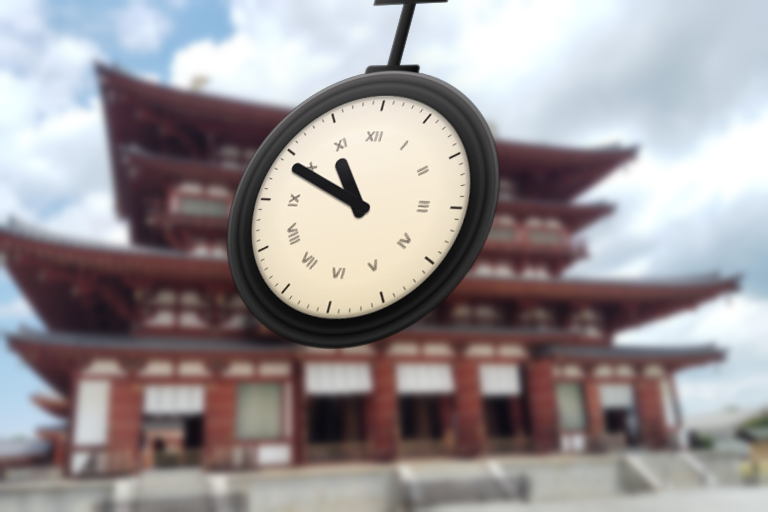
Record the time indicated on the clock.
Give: 10:49
